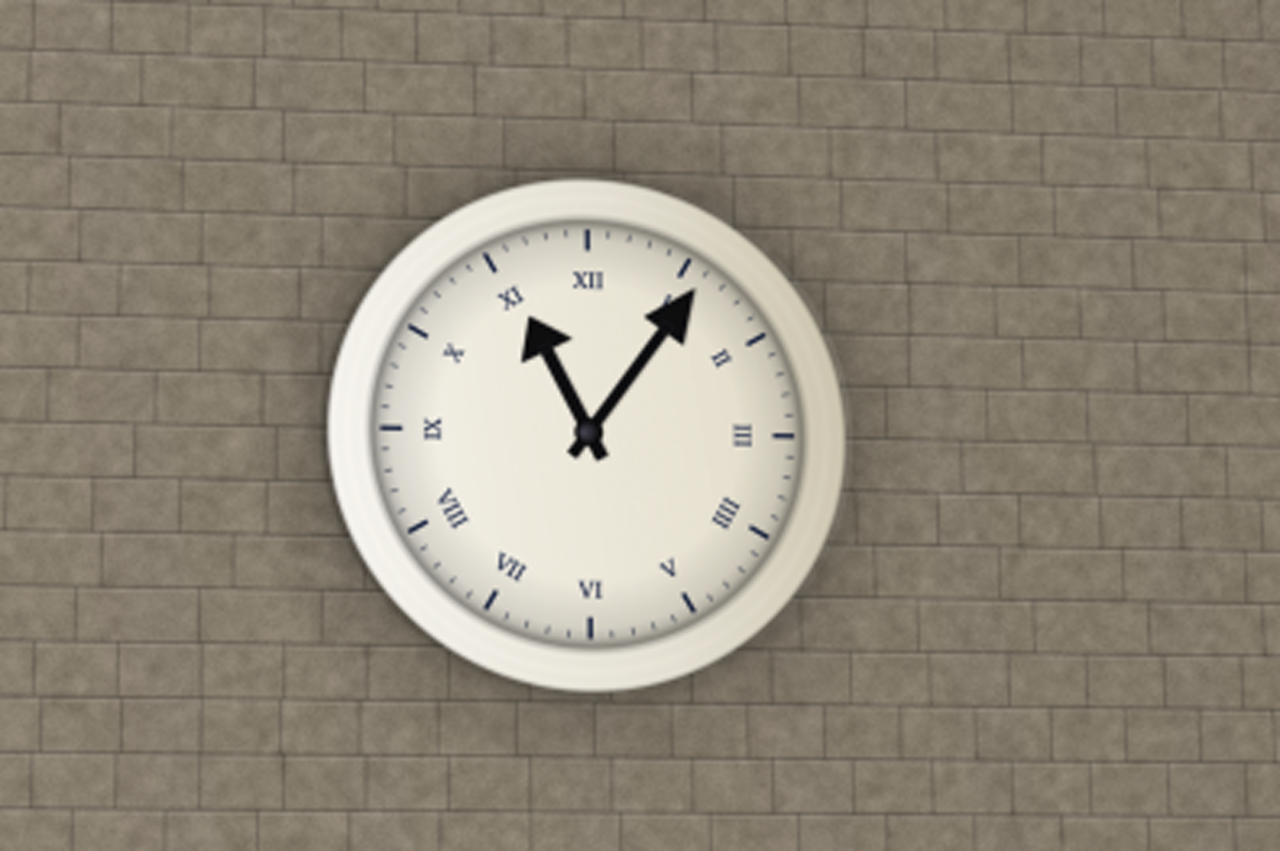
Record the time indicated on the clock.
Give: 11:06
